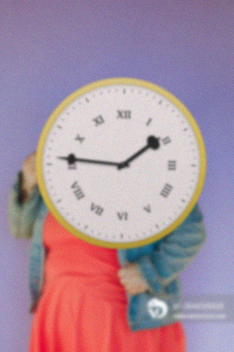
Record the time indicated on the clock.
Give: 1:46
